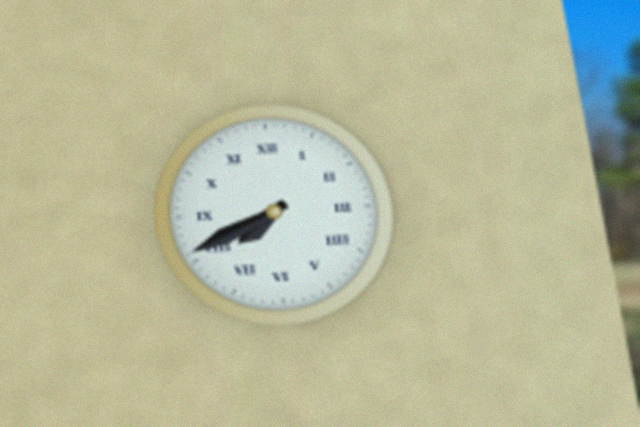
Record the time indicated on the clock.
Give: 7:41
